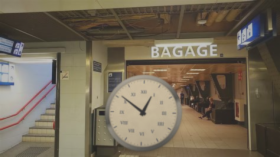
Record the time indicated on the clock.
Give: 12:51
